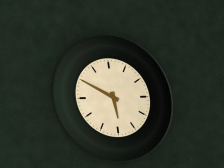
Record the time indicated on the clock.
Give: 5:50
